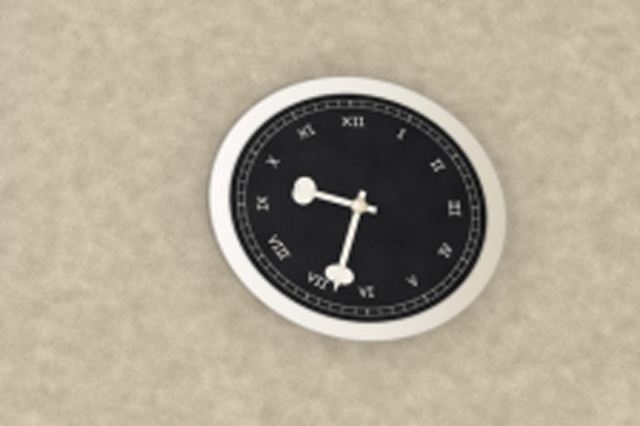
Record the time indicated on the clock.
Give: 9:33
